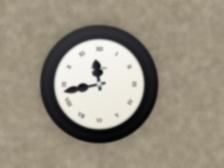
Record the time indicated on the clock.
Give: 11:43
